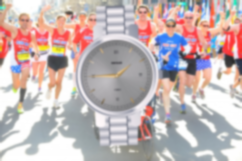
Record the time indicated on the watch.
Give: 1:45
